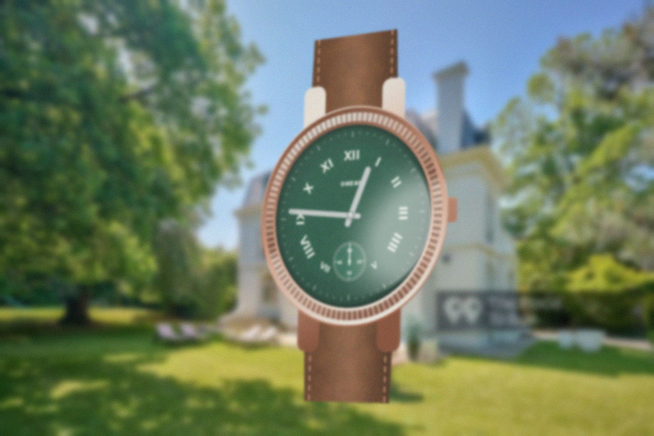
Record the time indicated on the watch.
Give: 12:46
